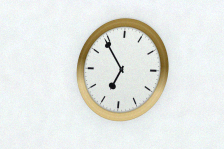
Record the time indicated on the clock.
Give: 6:54
